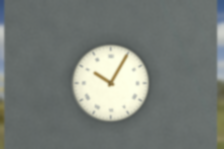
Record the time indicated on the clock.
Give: 10:05
